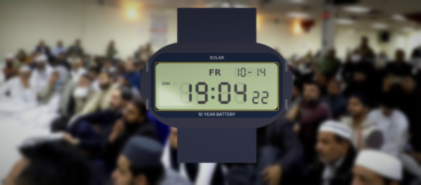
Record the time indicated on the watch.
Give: 19:04:22
